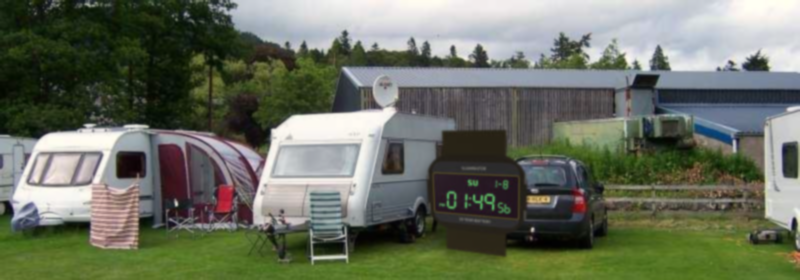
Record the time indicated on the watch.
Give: 1:49
